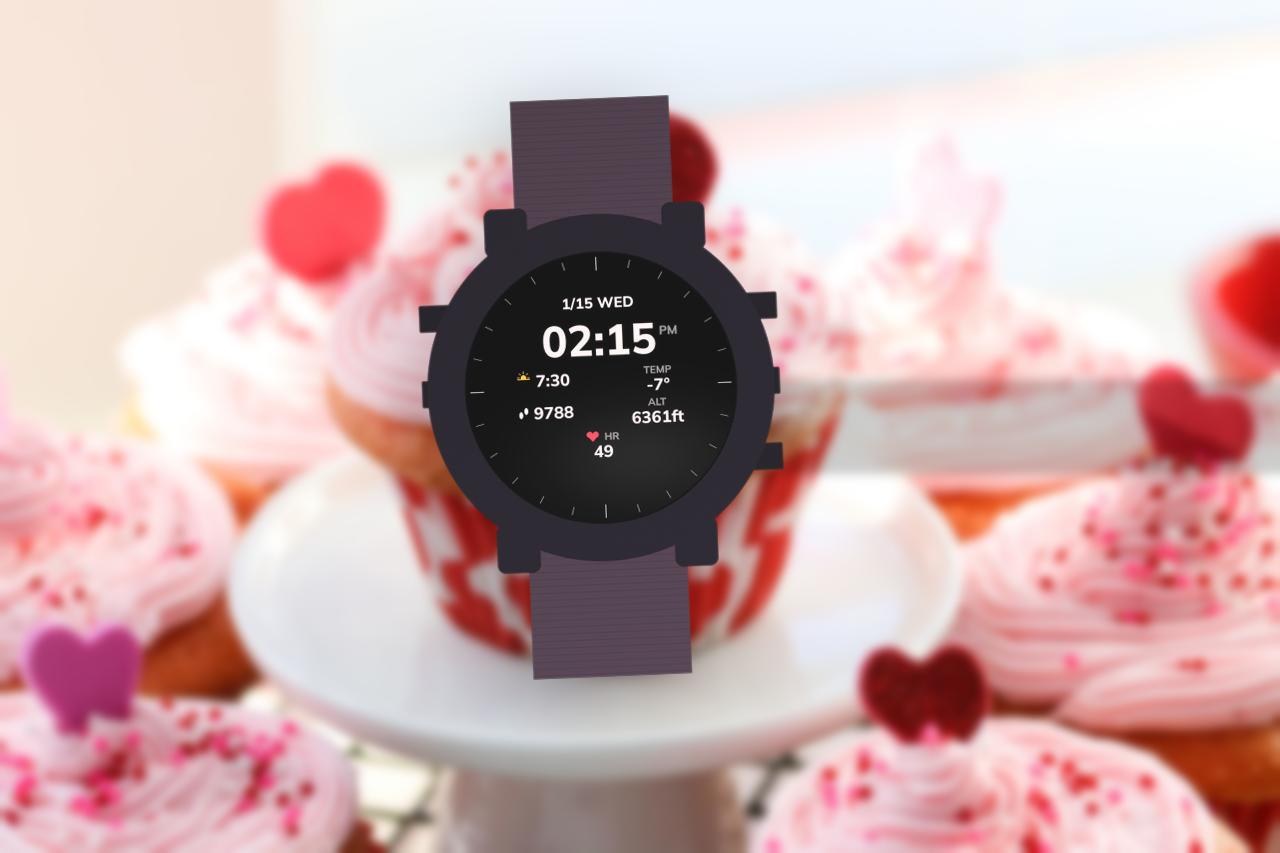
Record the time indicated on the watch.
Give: 2:15
